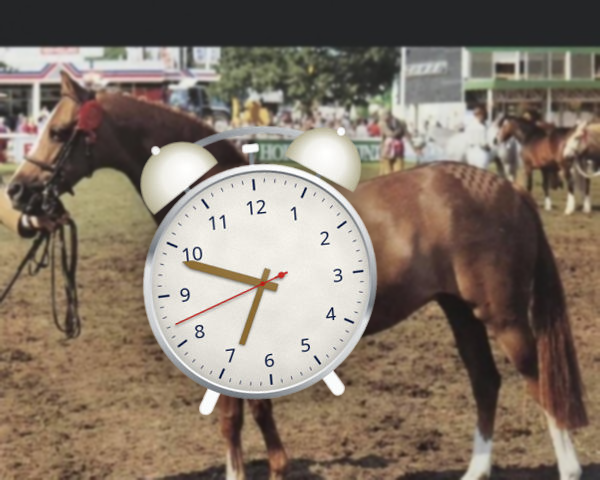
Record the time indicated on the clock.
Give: 6:48:42
